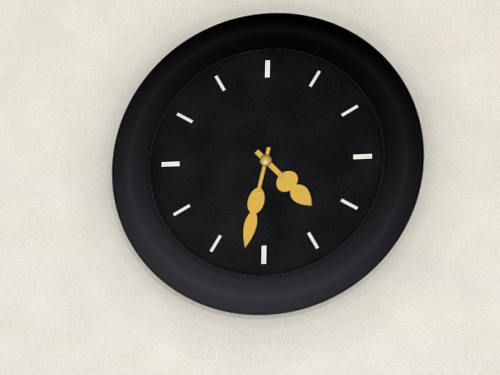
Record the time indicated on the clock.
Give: 4:32
